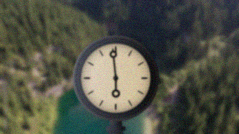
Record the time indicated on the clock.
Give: 5:59
